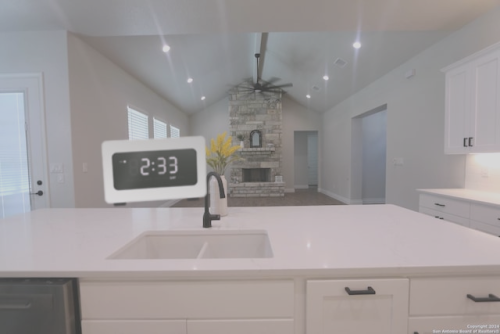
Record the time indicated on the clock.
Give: 2:33
